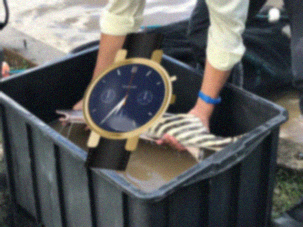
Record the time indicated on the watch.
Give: 6:35
